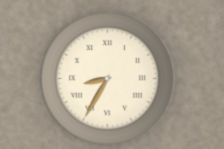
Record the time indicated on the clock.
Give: 8:35
